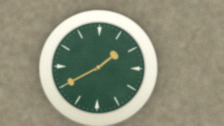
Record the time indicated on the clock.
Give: 1:40
